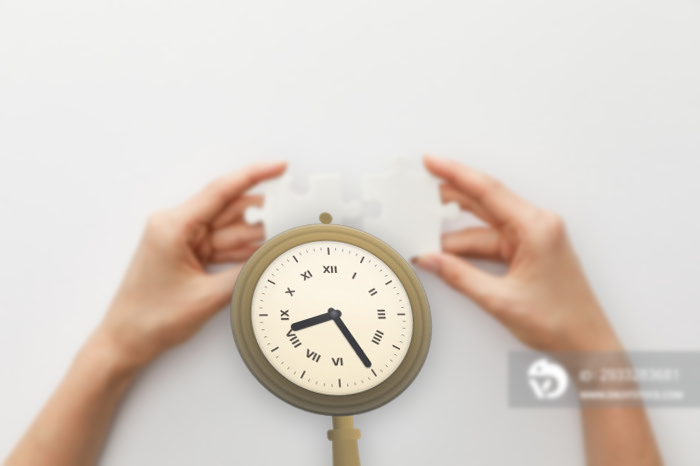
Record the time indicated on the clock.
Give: 8:25
